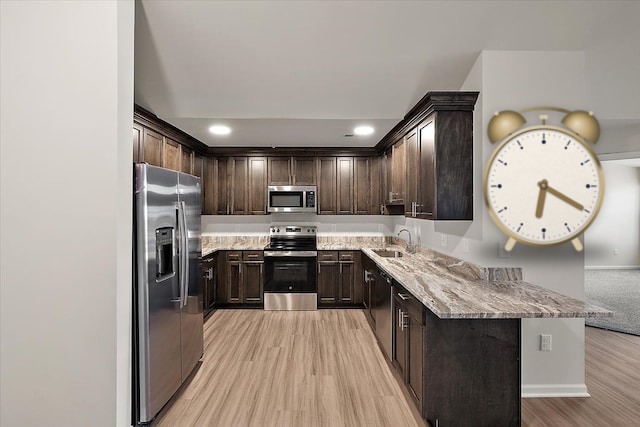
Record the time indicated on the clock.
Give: 6:20
